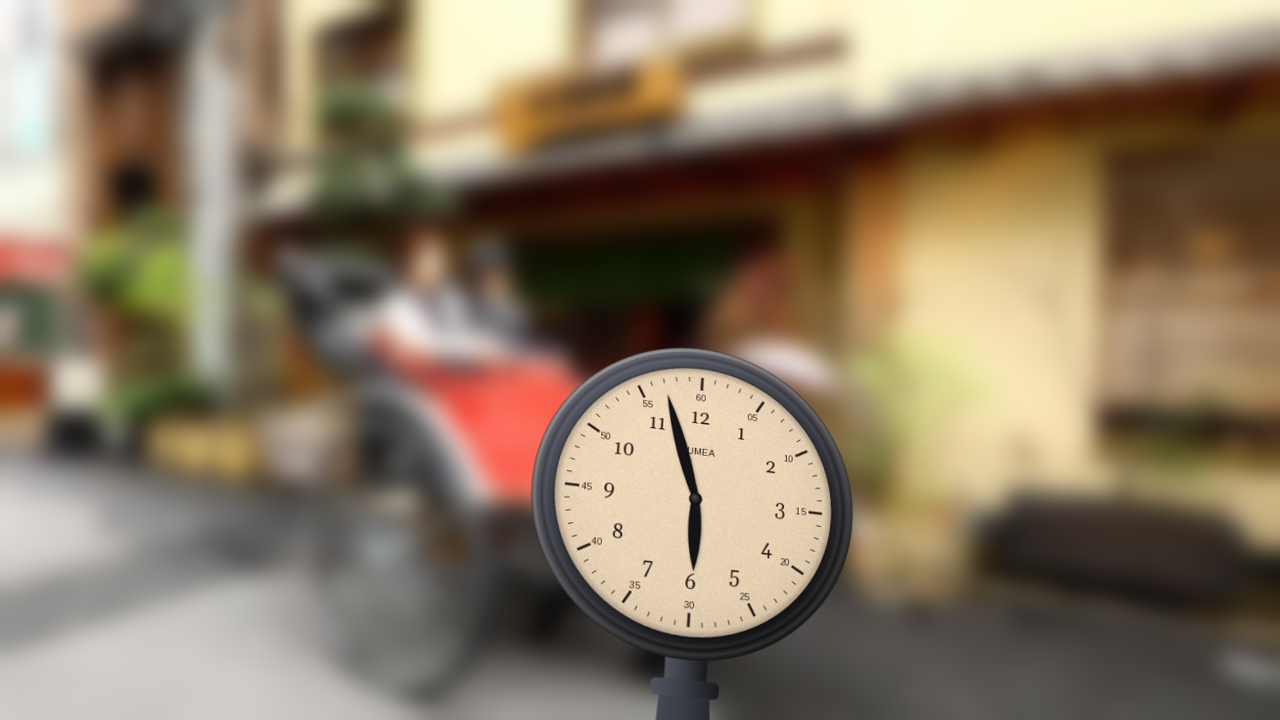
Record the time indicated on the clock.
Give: 5:57
